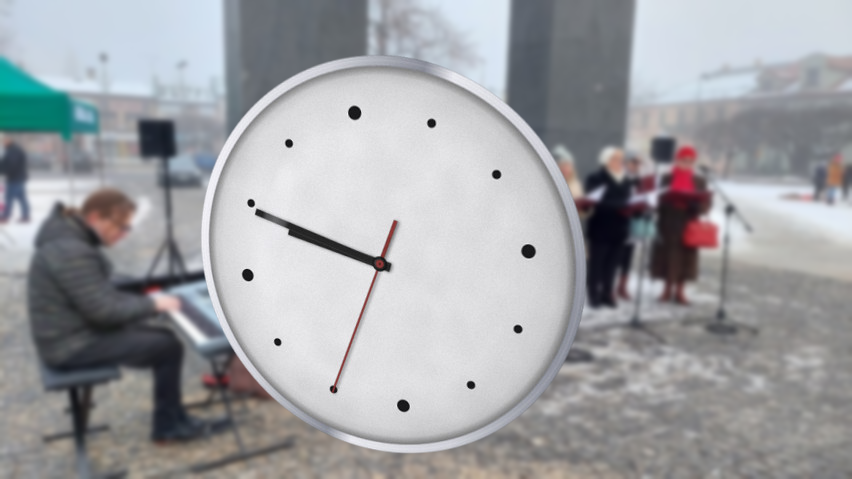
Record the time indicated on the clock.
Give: 9:49:35
